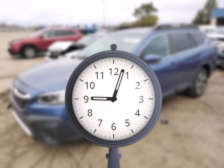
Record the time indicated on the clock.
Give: 9:03
